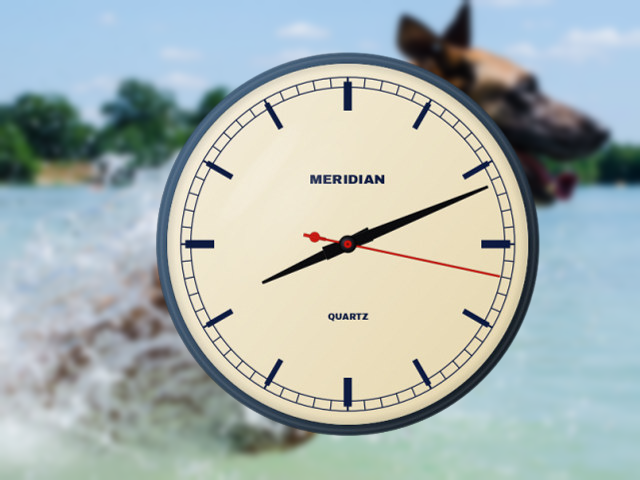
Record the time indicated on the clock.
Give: 8:11:17
